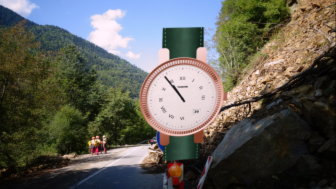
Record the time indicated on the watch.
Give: 10:54
